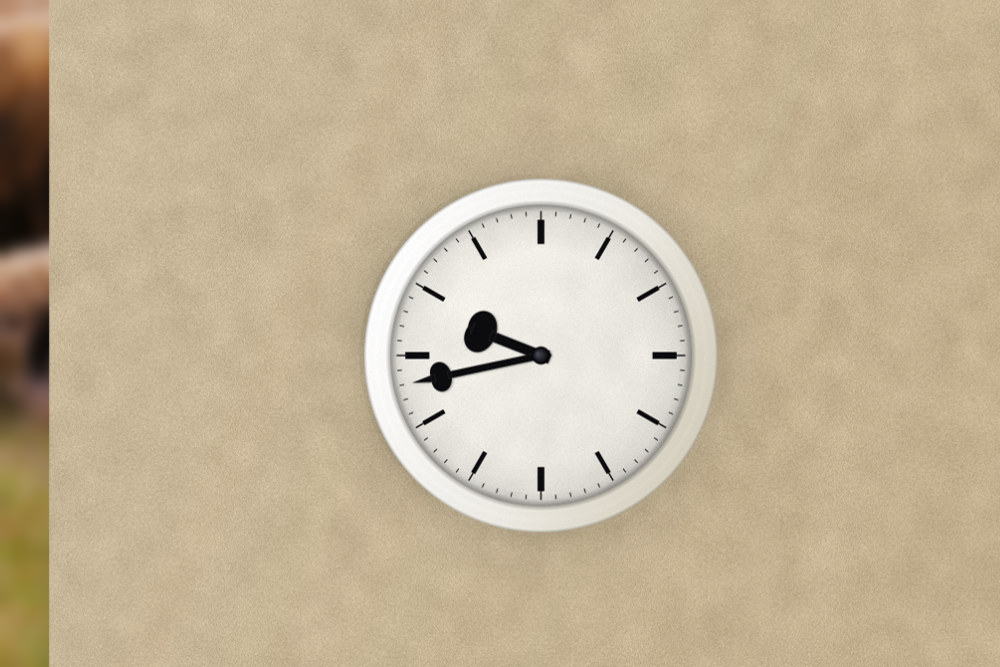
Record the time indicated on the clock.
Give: 9:43
